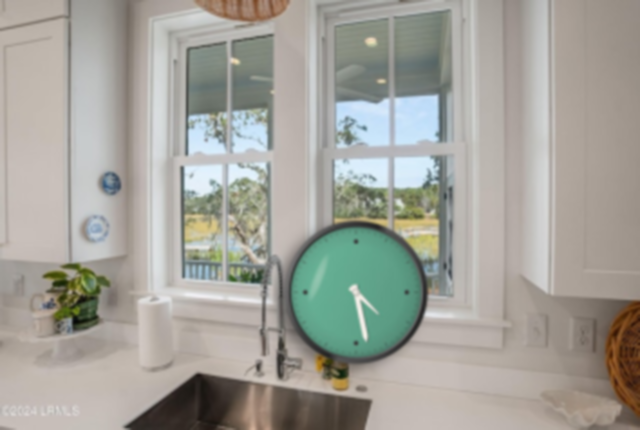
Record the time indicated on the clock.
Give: 4:28
